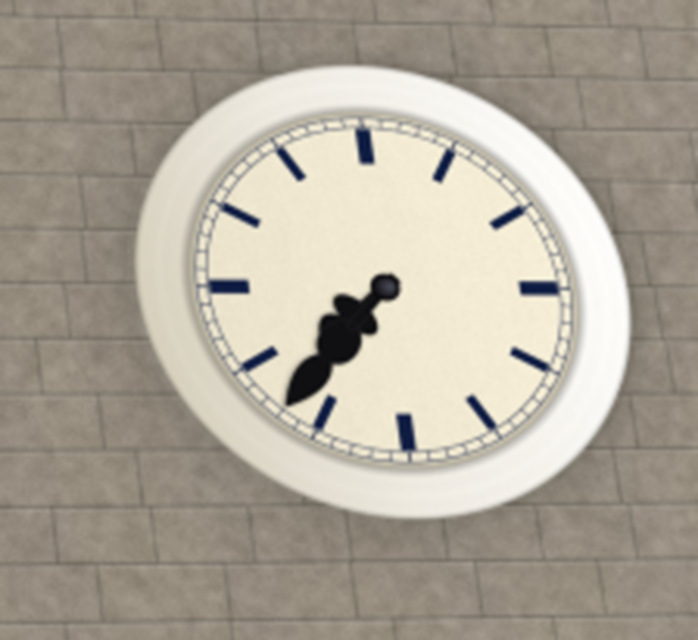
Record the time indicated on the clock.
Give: 7:37
